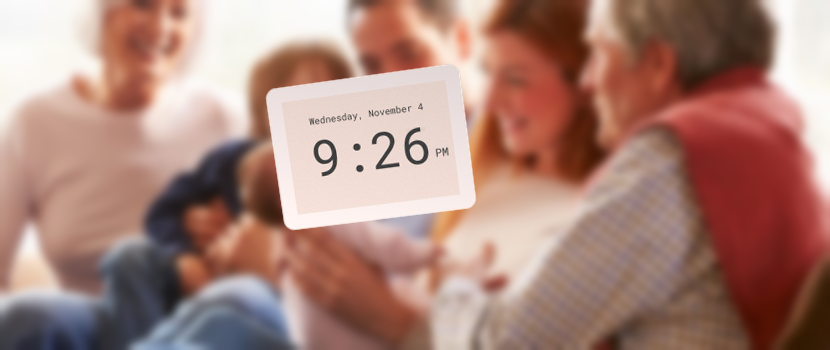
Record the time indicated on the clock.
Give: 9:26
